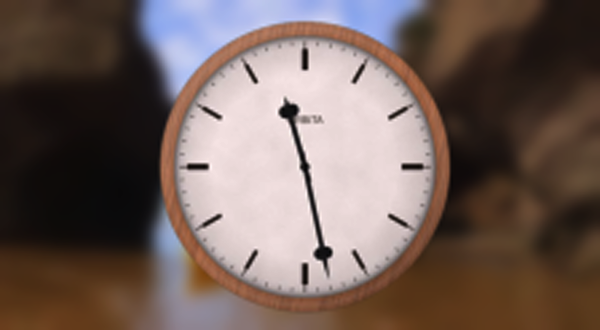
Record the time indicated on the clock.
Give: 11:28
